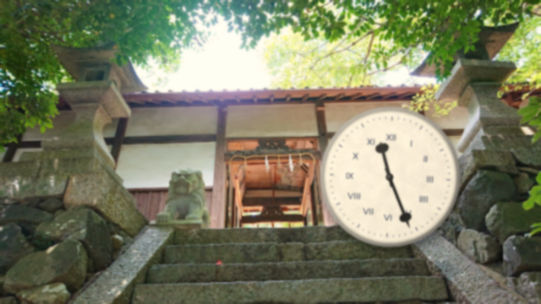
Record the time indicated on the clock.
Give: 11:26
